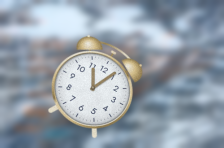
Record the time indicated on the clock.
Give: 11:04
